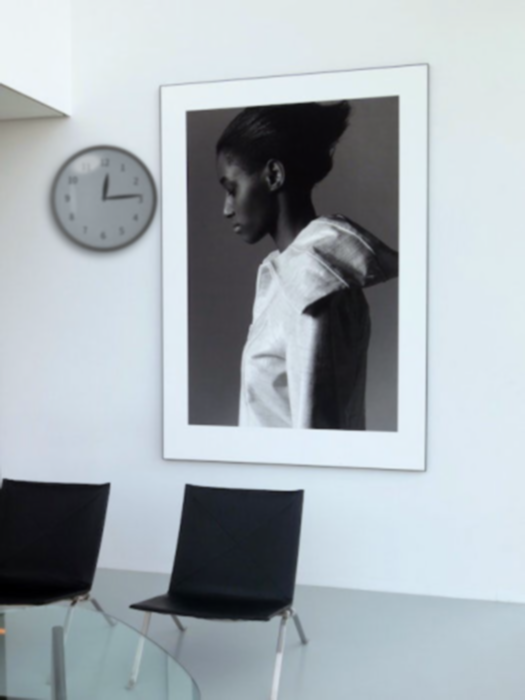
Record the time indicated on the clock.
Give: 12:14
